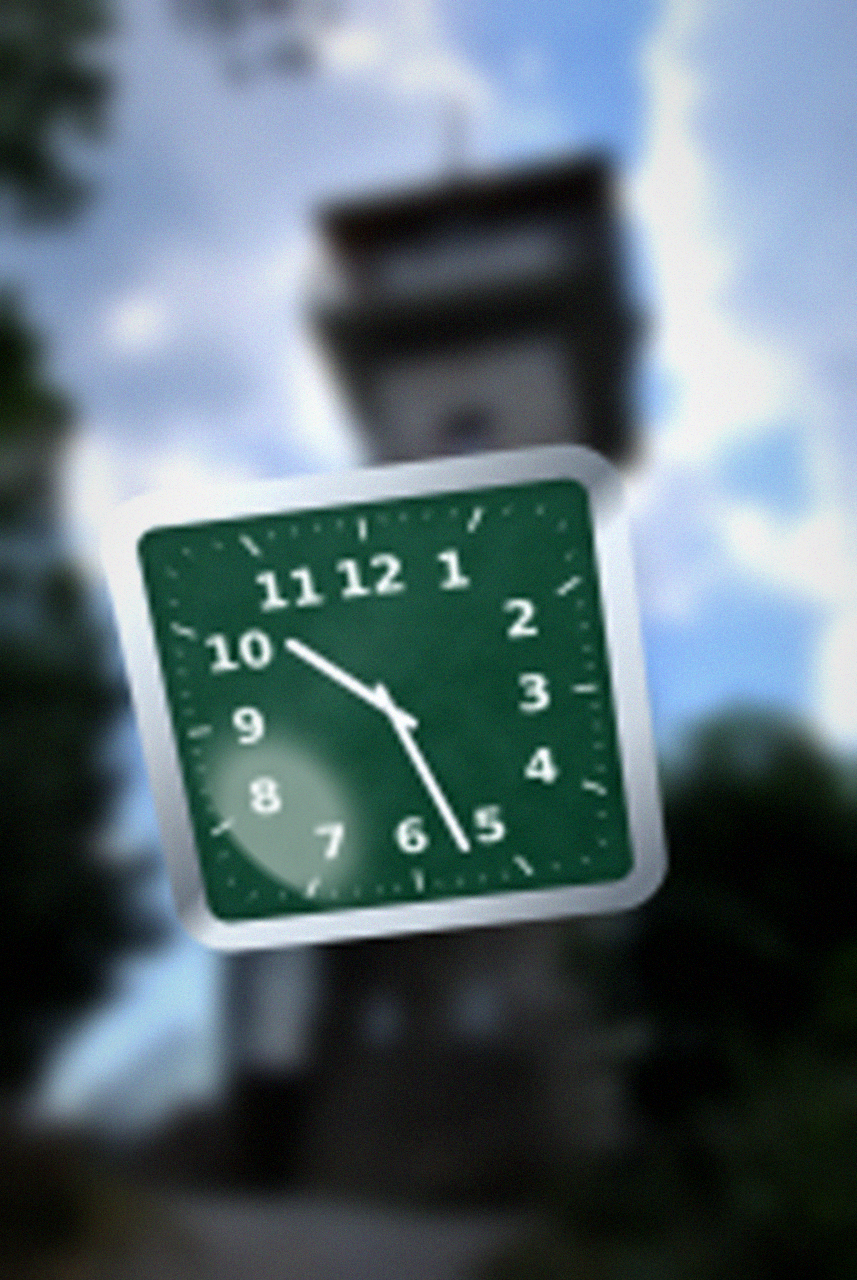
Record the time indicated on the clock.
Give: 10:27
